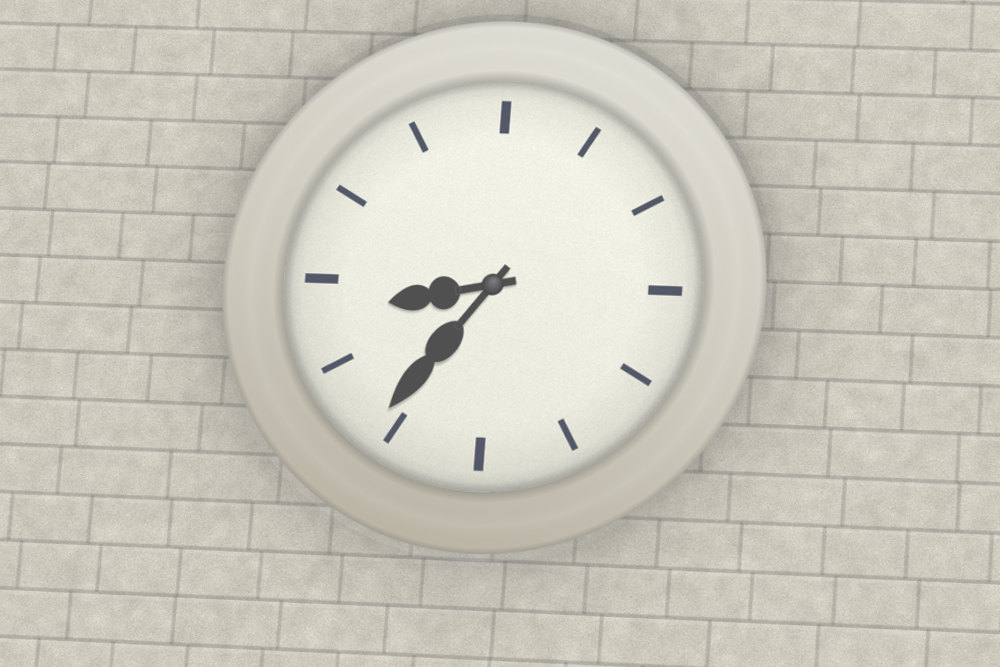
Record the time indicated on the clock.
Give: 8:36
